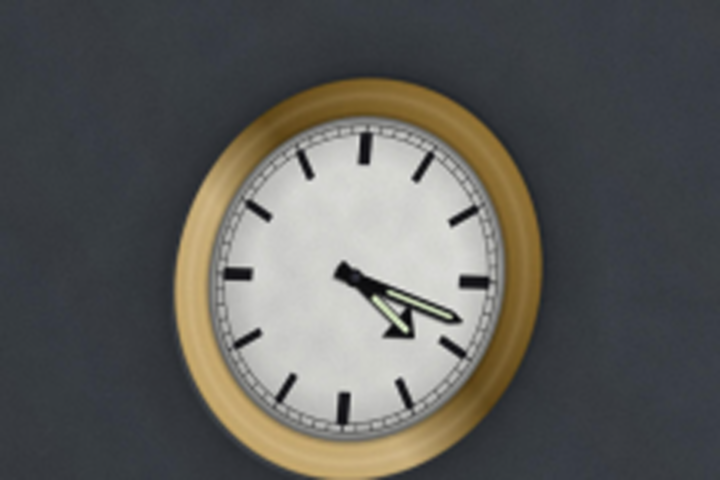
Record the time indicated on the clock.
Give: 4:18
